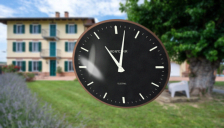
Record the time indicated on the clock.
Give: 11:02
